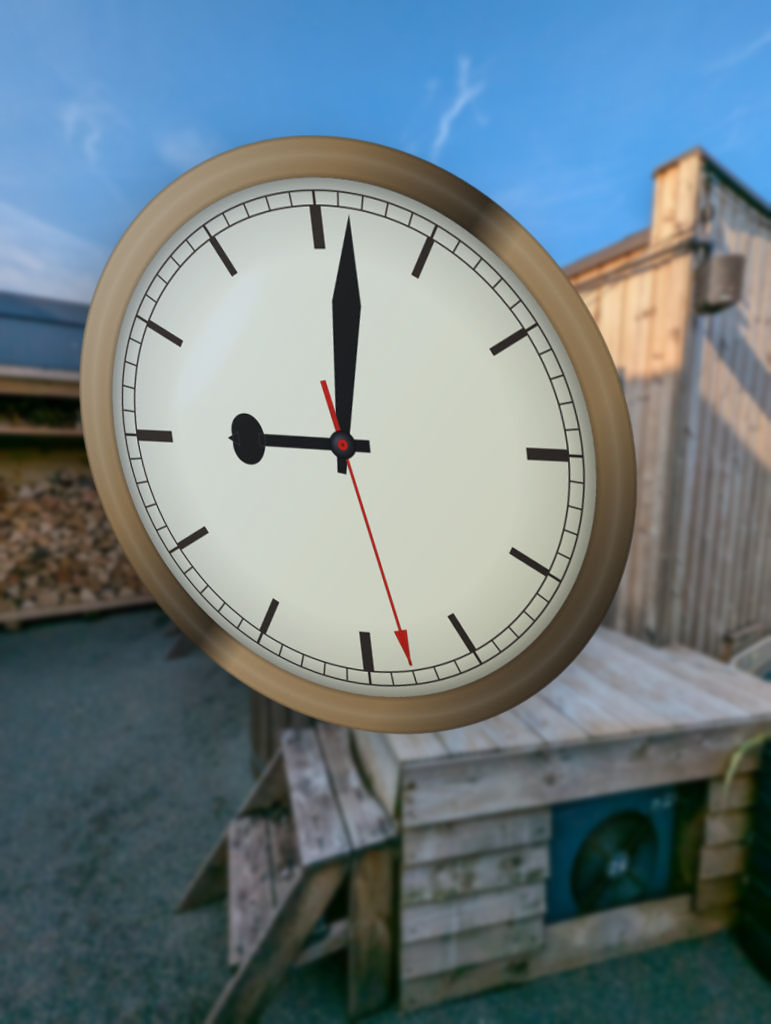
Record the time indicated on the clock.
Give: 9:01:28
